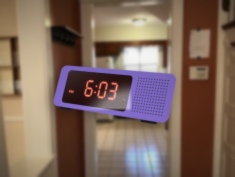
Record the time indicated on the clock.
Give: 6:03
